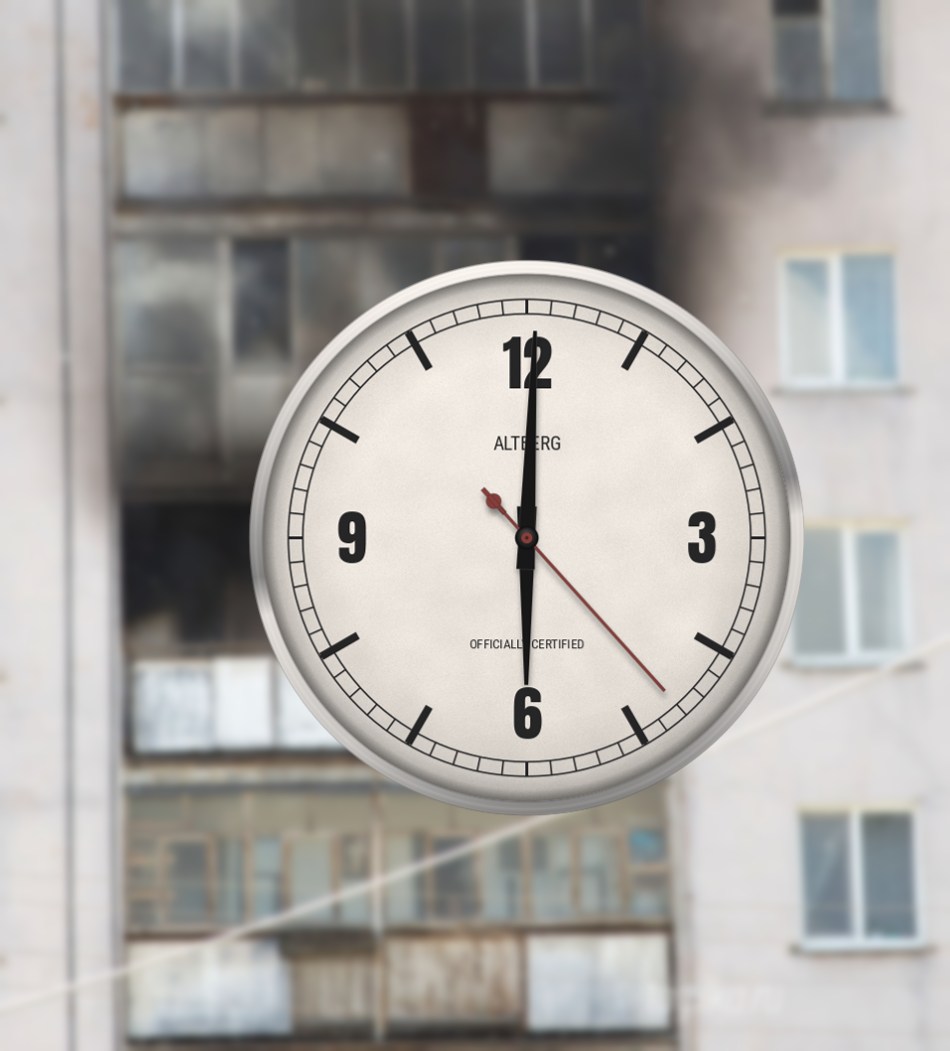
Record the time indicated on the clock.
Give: 6:00:23
